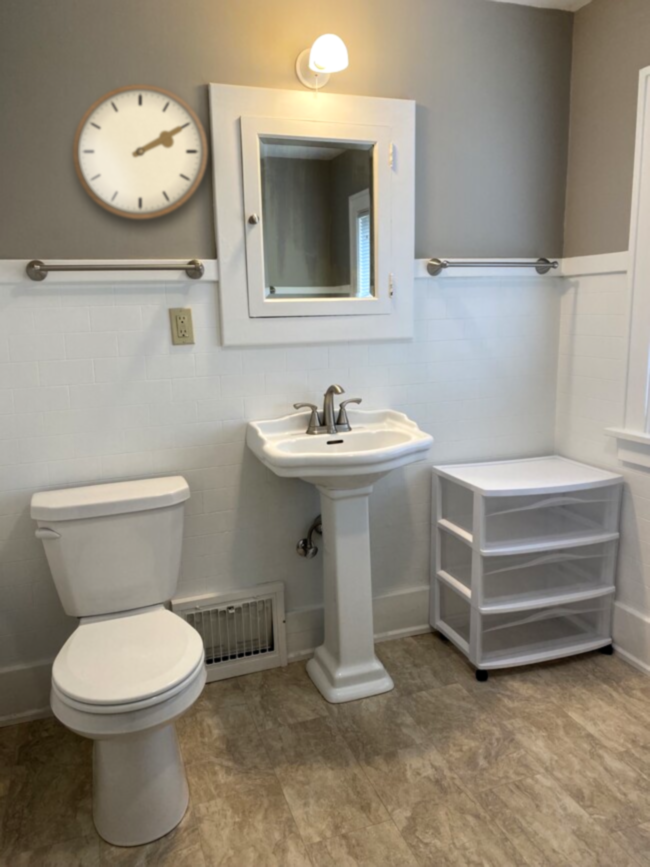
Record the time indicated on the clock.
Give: 2:10
